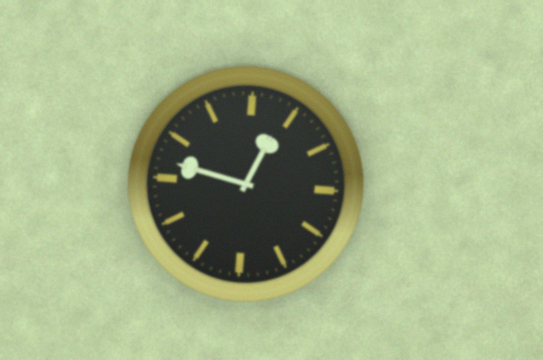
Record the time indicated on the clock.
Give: 12:47
